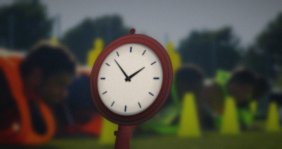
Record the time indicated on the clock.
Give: 1:53
